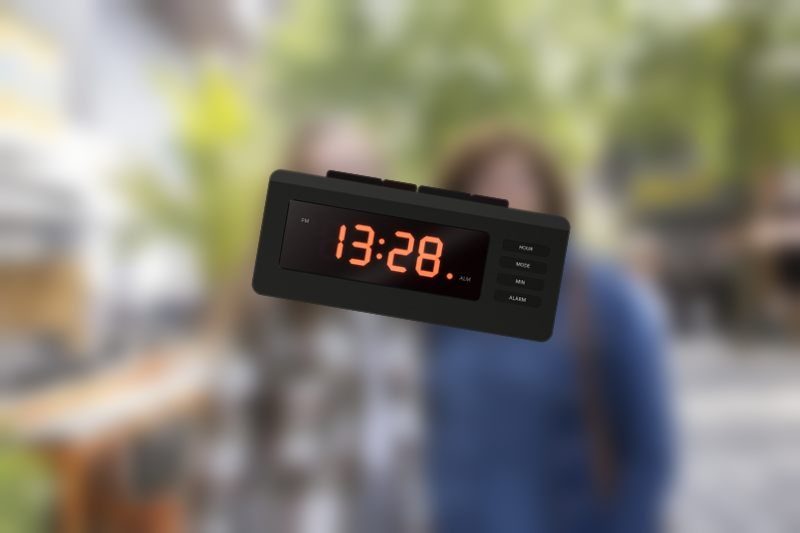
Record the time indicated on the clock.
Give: 13:28
